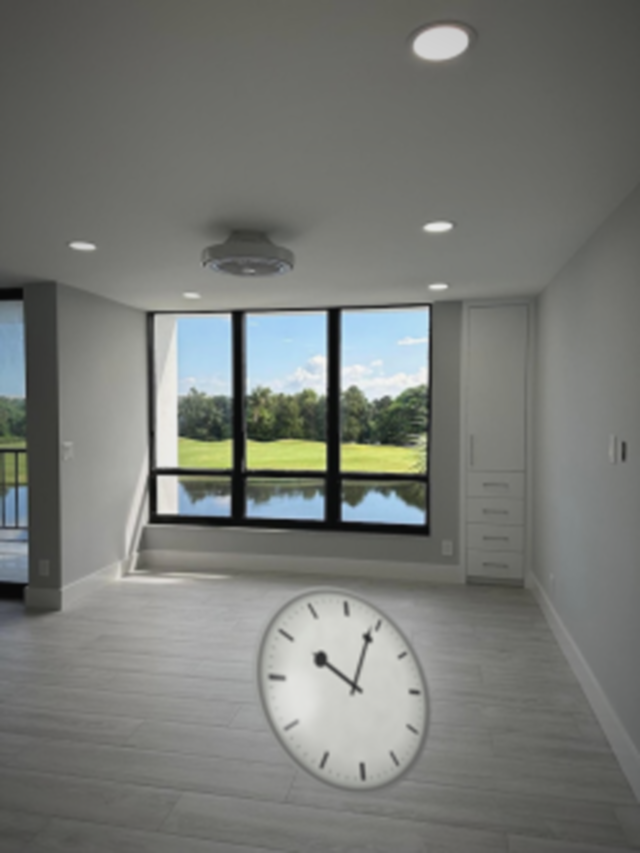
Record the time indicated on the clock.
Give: 10:04
